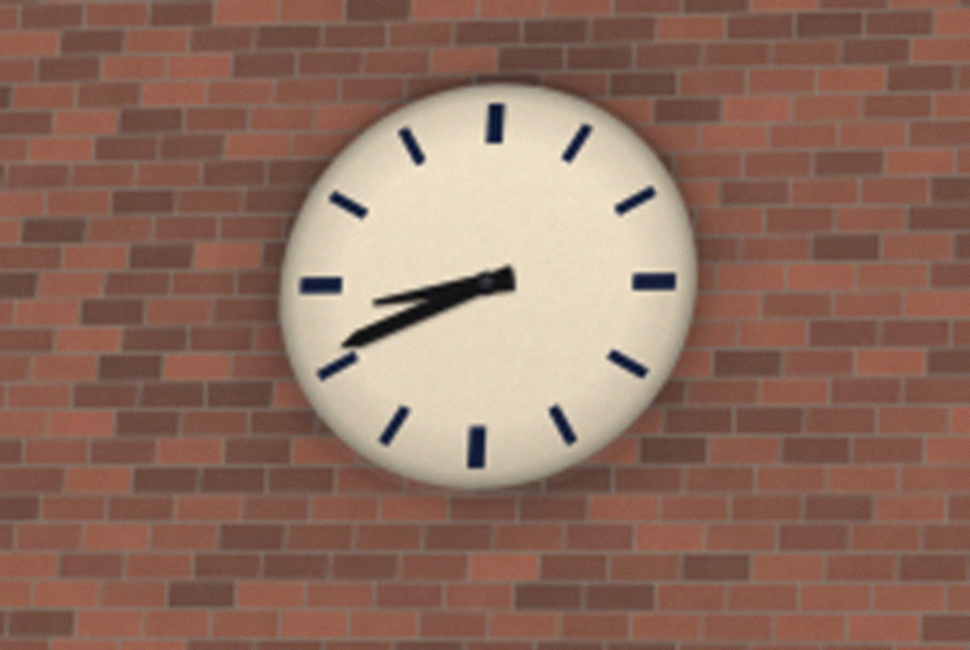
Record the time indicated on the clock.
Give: 8:41
